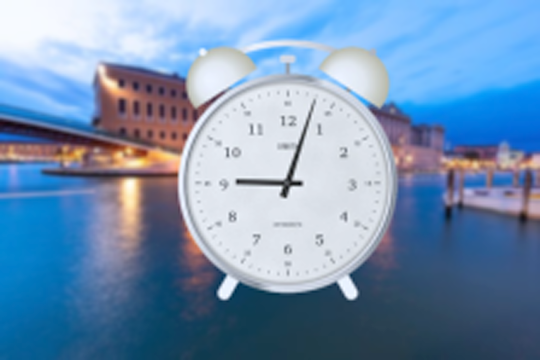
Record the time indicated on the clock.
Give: 9:03
